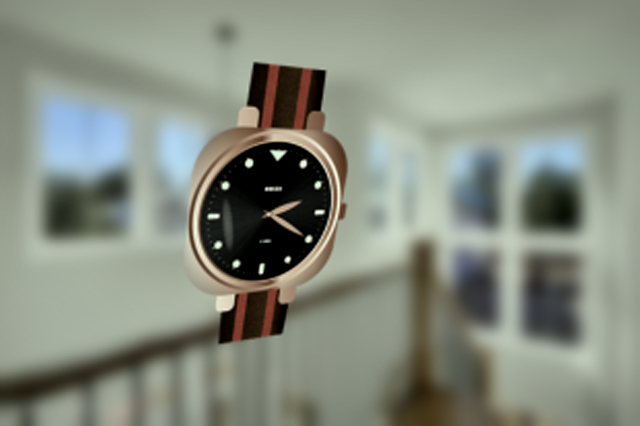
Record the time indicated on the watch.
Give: 2:20
